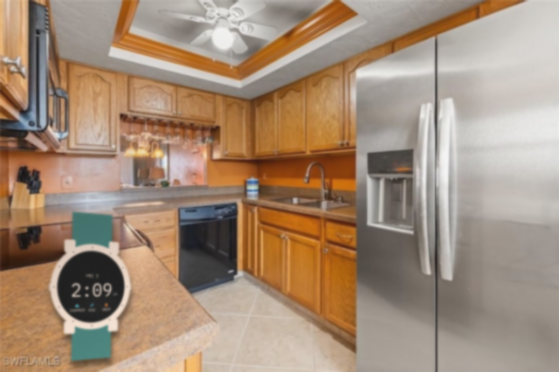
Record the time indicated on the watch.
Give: 2:09
